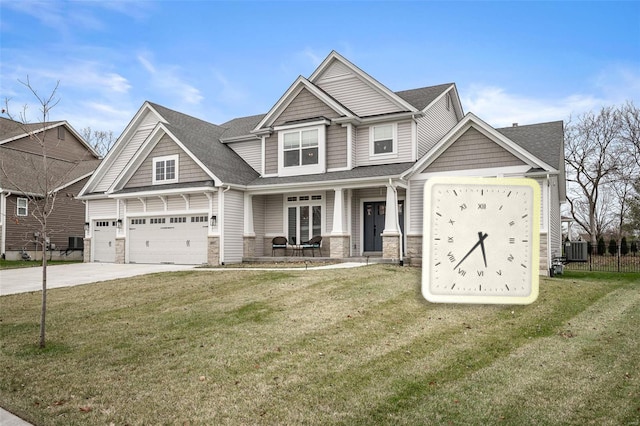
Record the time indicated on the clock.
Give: 5:37
